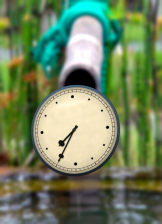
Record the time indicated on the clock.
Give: 7:35
